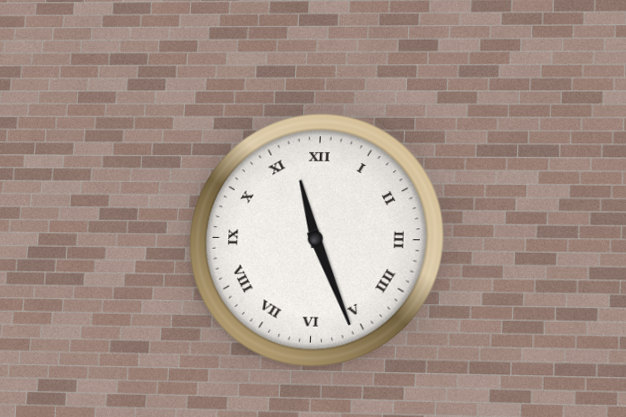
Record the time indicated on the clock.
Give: 11:26
